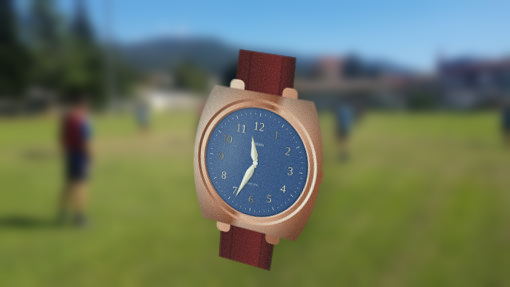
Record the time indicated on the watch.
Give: 11:34
